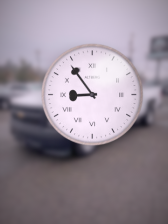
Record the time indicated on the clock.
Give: 8:54
